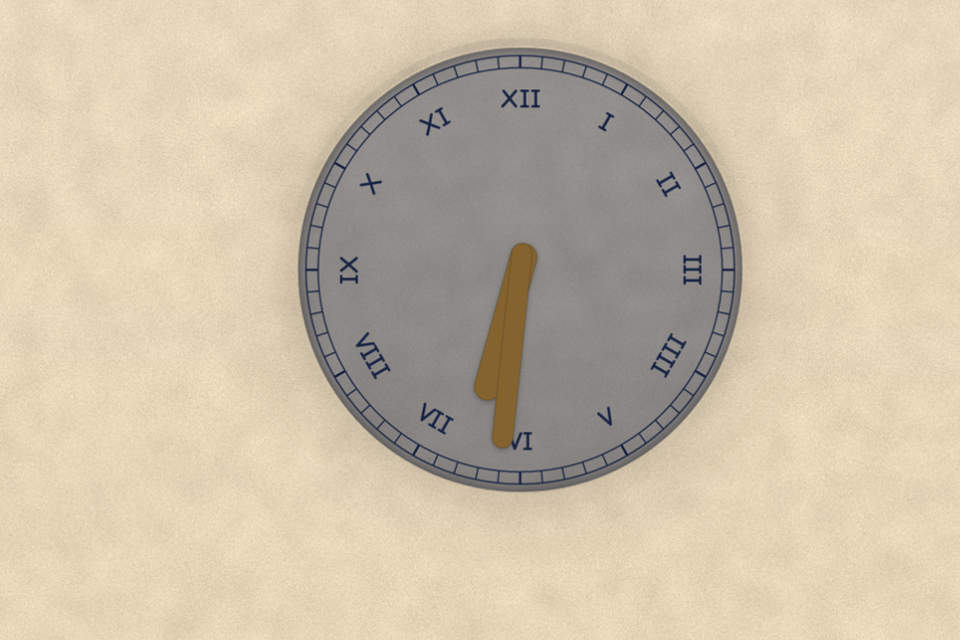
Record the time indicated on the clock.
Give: 6:31
